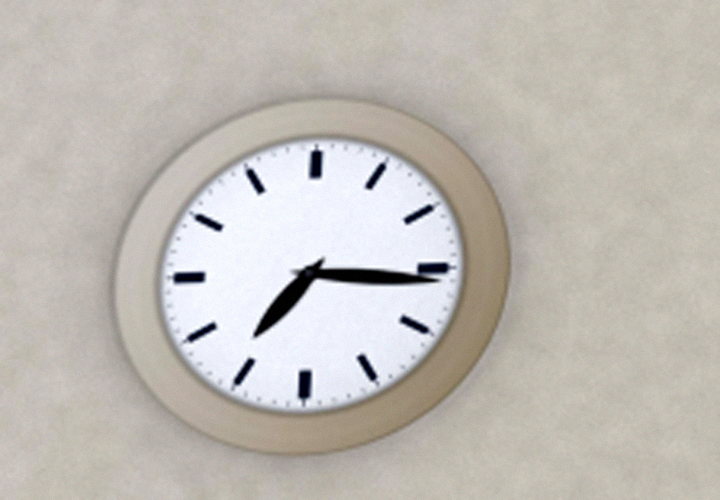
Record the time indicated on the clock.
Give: 7:16
